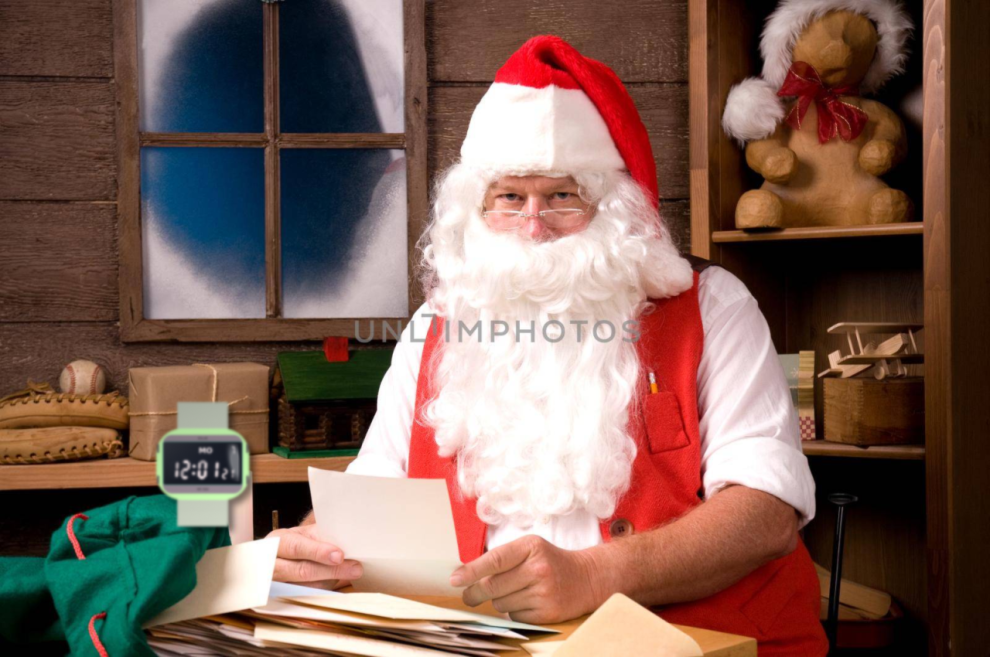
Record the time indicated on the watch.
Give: 12:01
